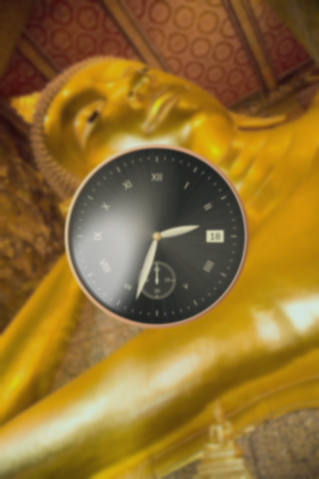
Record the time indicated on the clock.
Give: 2:33
